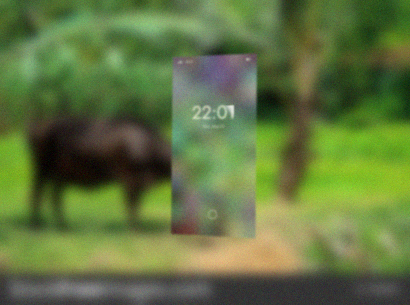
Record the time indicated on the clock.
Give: 22:01
